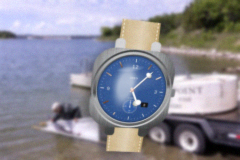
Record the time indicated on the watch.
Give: 5:07
